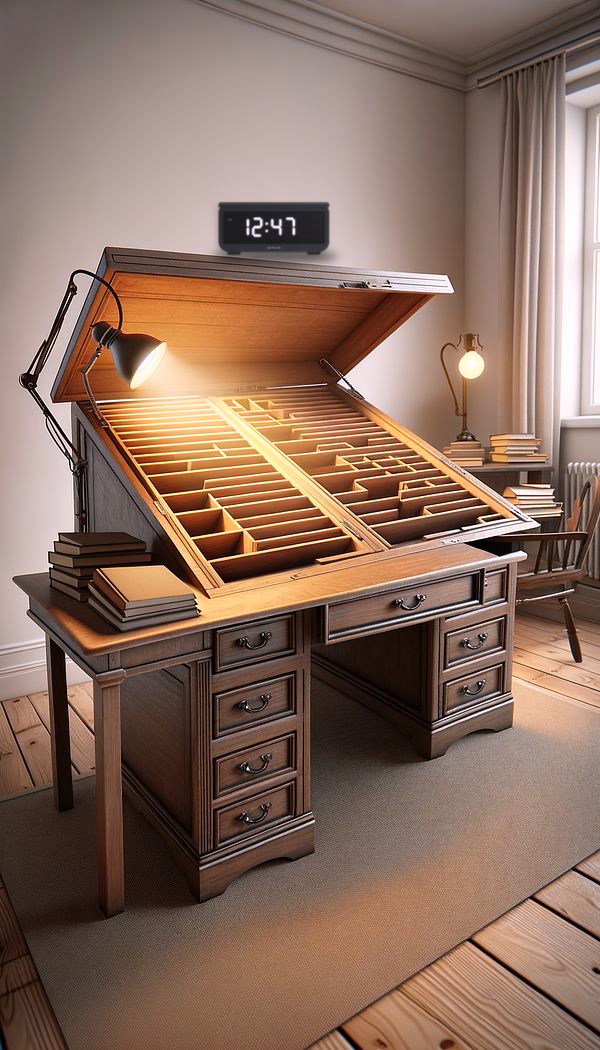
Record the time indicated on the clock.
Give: 12:47
